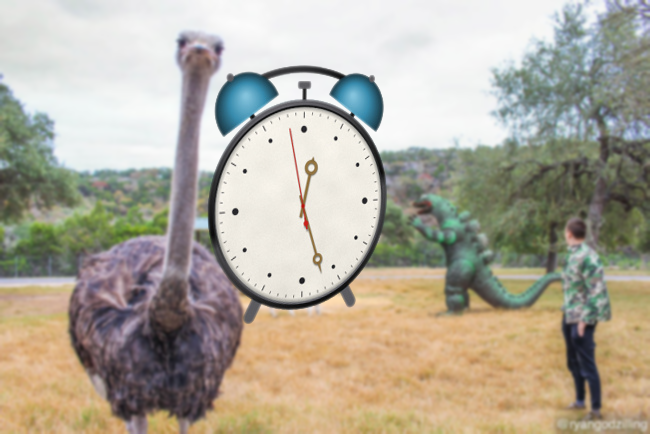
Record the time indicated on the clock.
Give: 12:26:58
